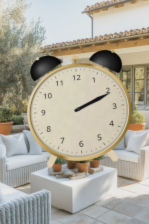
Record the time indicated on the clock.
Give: 2:11
